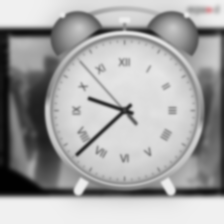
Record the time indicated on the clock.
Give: 9:37:53
